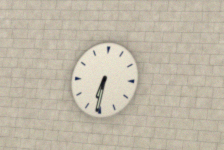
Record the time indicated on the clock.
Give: 6:31
